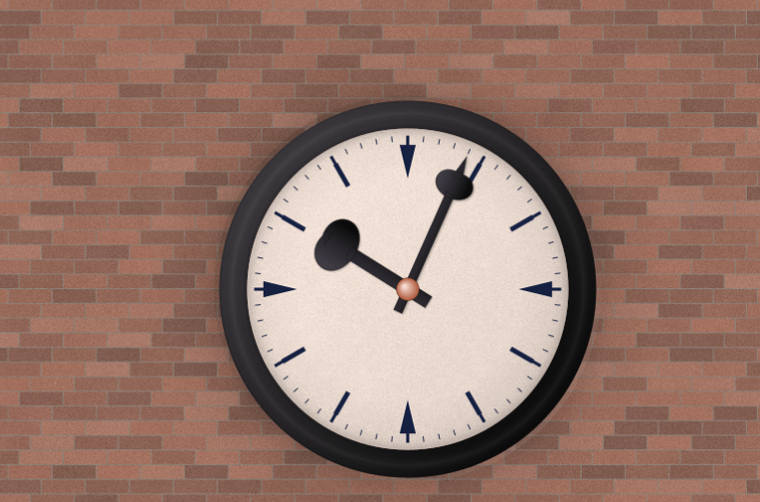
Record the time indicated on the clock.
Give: 10:04
